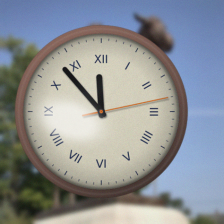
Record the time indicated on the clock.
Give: 11:53:13
